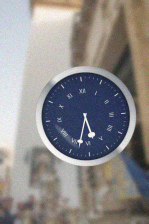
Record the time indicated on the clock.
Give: 5:33
